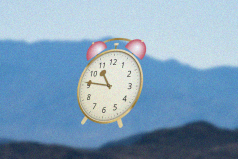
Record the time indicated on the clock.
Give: 10:46
